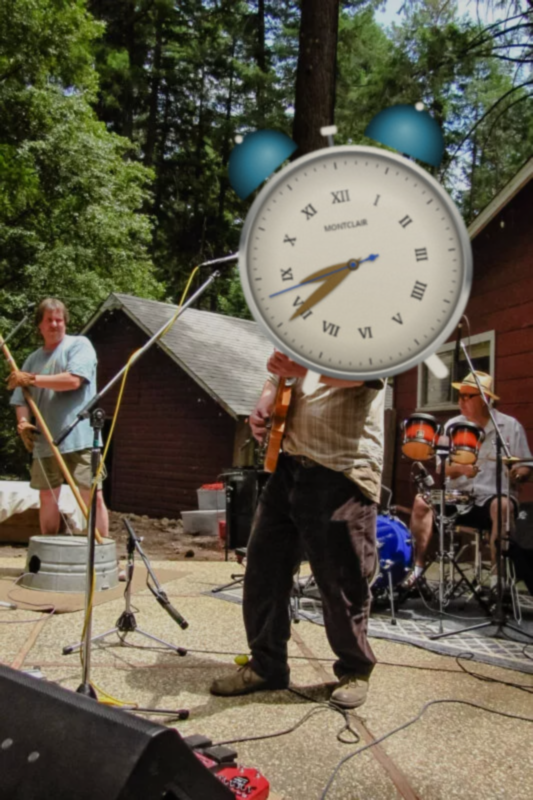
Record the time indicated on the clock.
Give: 8:39:43
